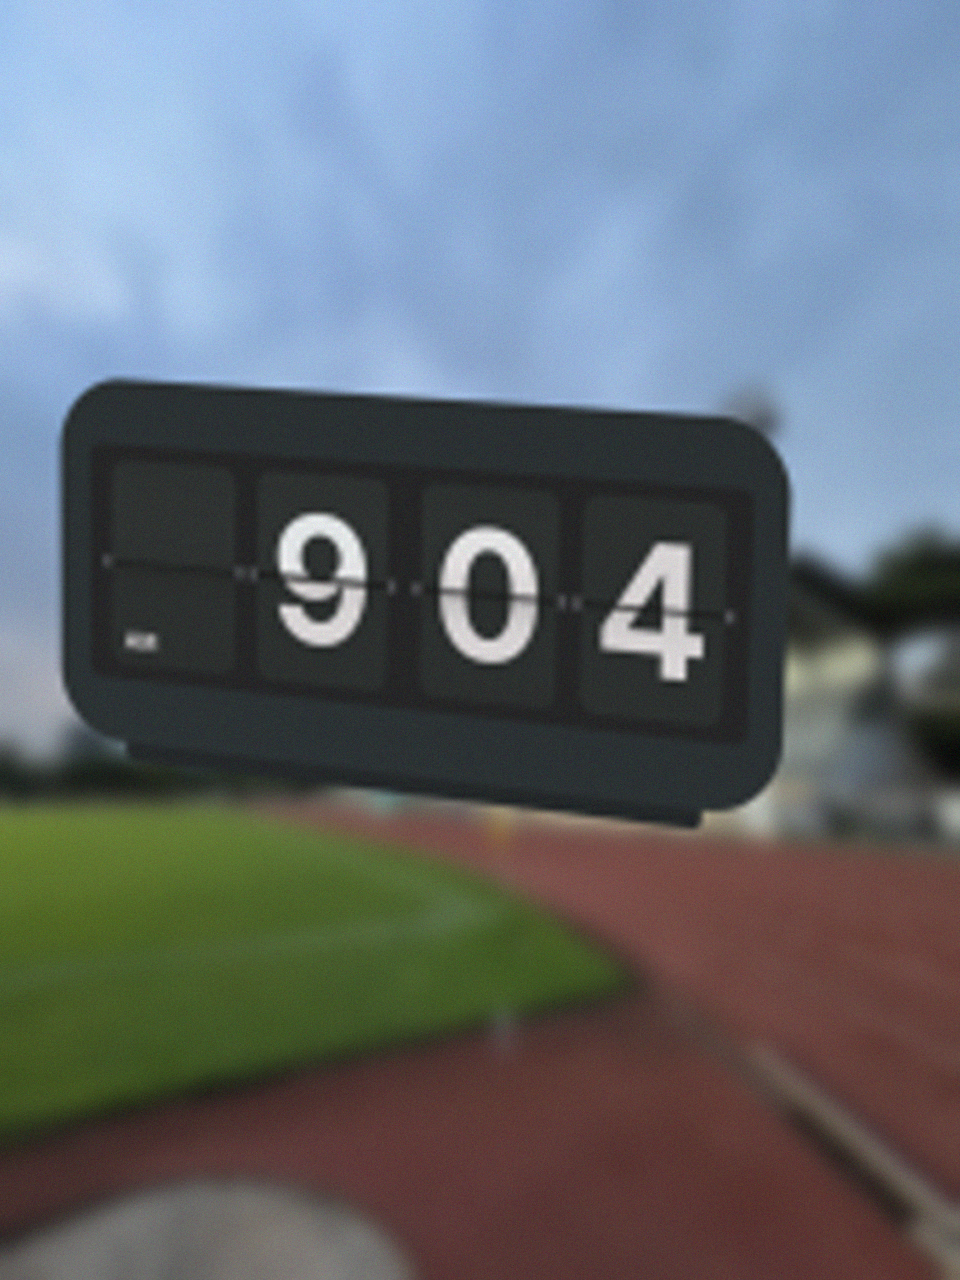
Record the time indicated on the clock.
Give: 9:04
